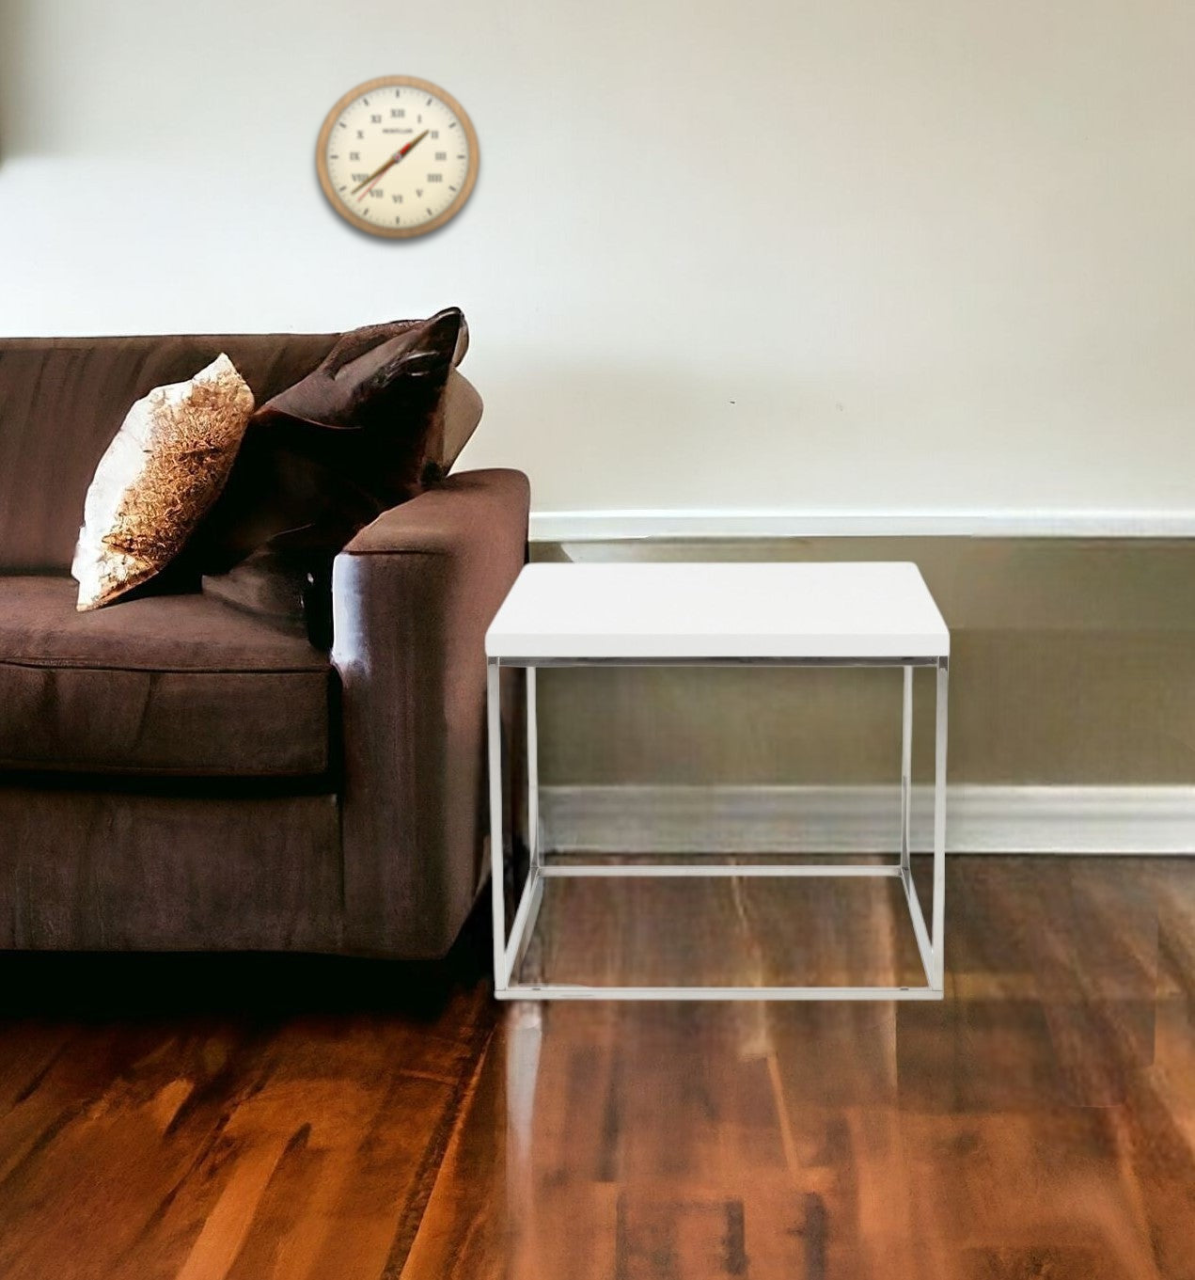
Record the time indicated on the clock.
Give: 1:38:37
